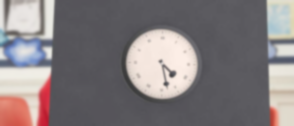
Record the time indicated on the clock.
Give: 4:28
